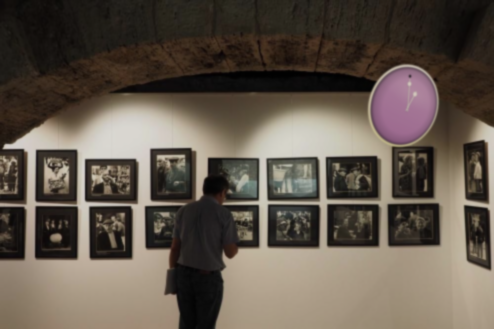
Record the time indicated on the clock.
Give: 1:00
